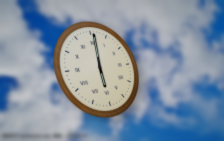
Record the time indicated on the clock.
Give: 6:01
